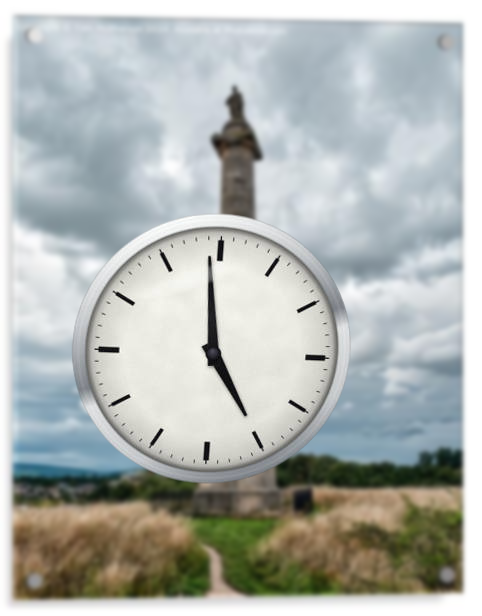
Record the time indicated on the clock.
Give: 4:59
